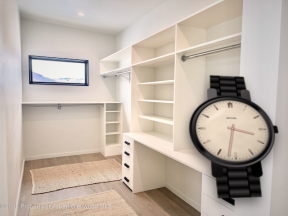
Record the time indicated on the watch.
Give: 3:32
